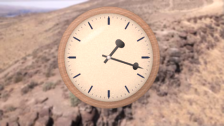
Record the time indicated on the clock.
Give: 1:18
